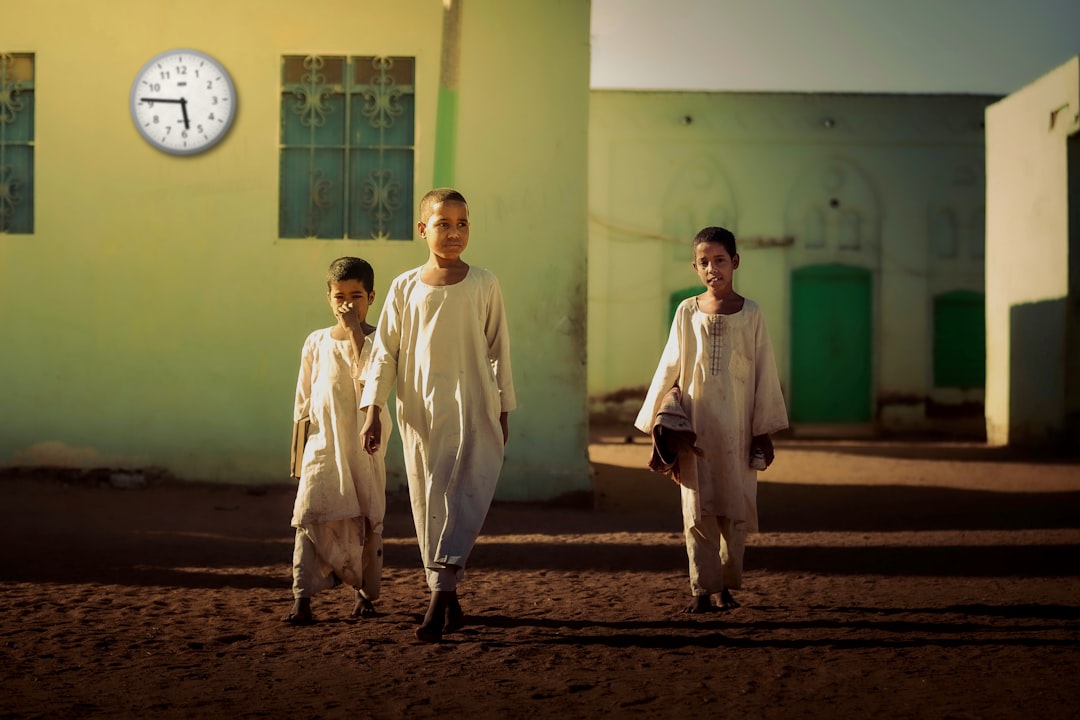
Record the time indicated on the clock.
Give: 5:46
